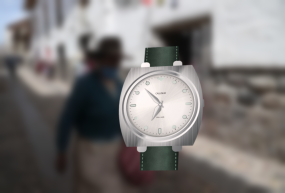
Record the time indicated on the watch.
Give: 6:53
